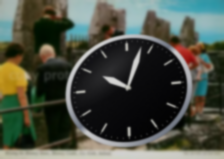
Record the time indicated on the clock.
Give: 10:03
